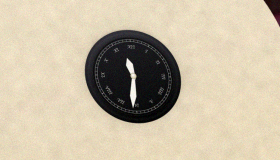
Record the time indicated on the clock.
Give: 11:31
